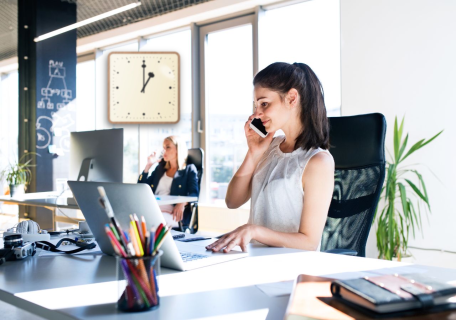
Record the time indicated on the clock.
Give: 1:00
